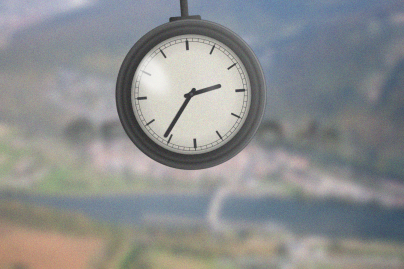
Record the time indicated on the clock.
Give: 2:36
